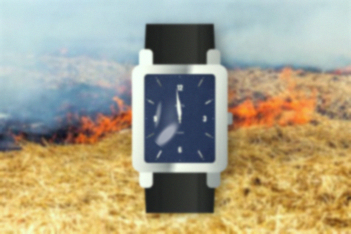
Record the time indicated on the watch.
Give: 11:59
